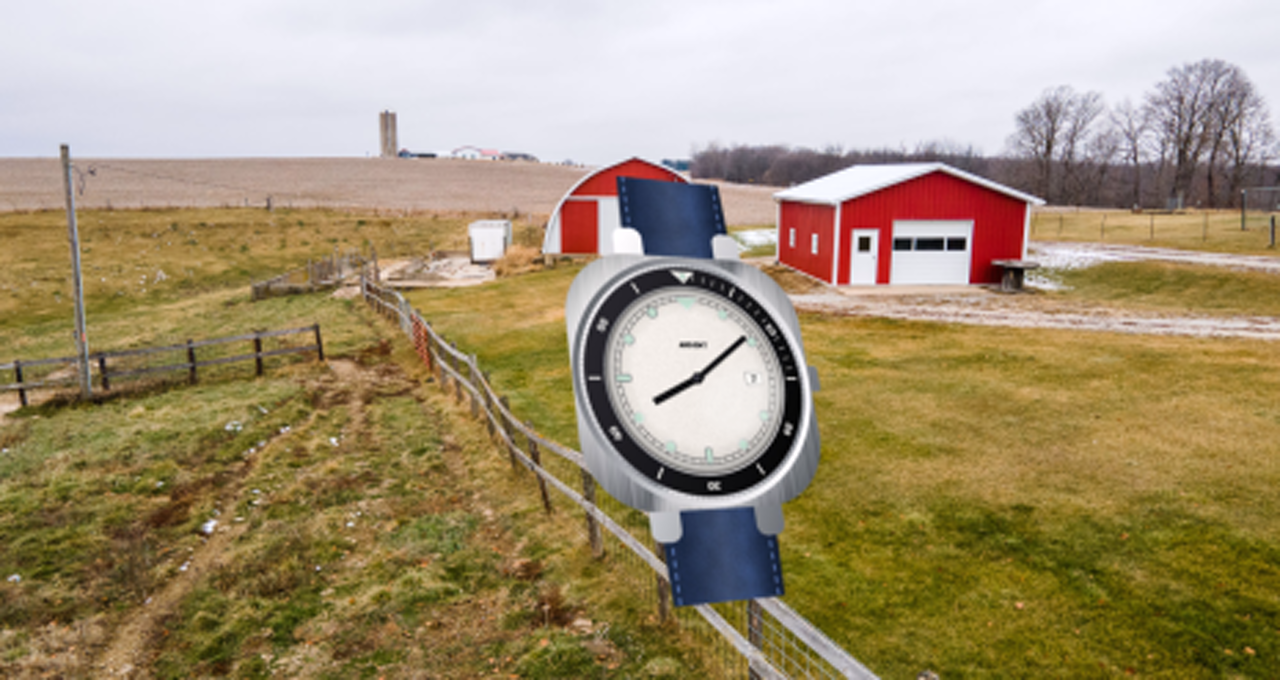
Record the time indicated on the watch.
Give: 8:09
